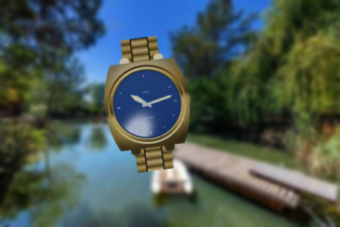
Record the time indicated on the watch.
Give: 10:13
